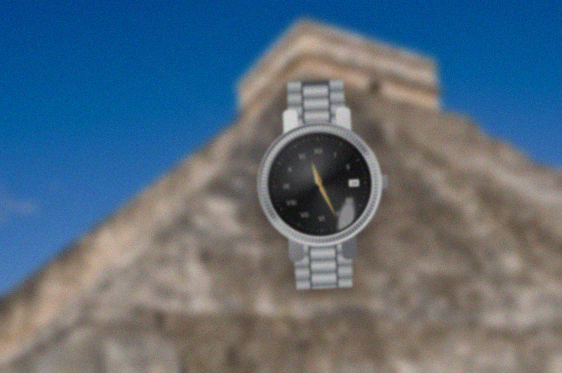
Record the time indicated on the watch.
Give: 11:26
